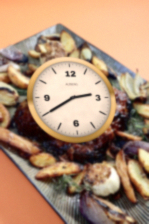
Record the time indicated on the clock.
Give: 2:40
